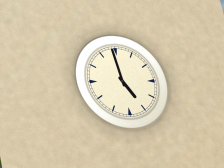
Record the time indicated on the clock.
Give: 4:59
